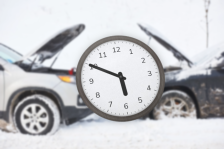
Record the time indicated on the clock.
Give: 5:50
